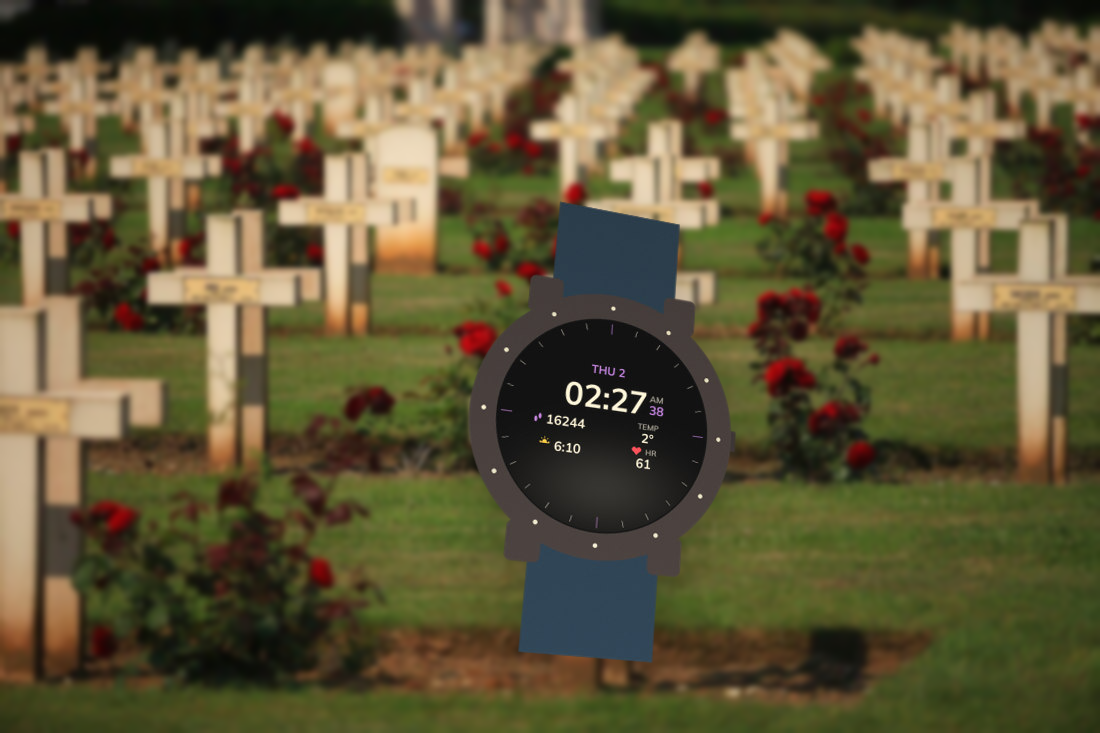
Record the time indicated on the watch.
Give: 2:27:38
